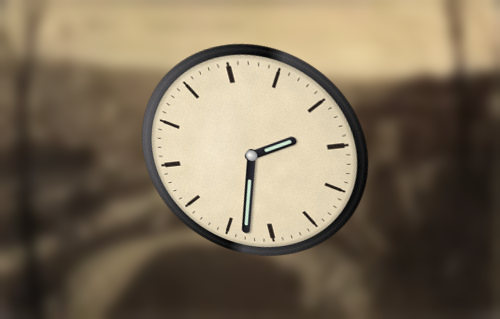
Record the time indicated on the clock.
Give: 2:33
